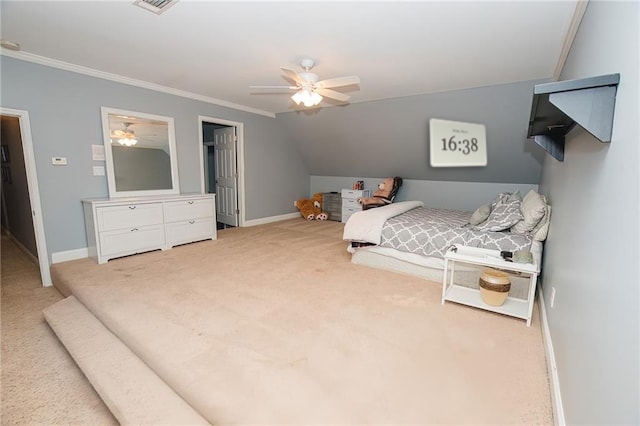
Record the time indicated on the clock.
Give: 16:38
